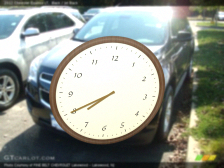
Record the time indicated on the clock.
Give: 7:40
